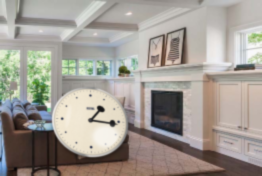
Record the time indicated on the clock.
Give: 1:16
